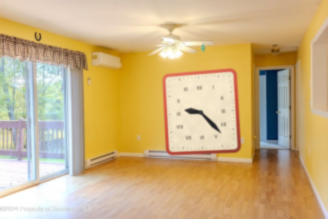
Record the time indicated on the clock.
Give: 9:23
